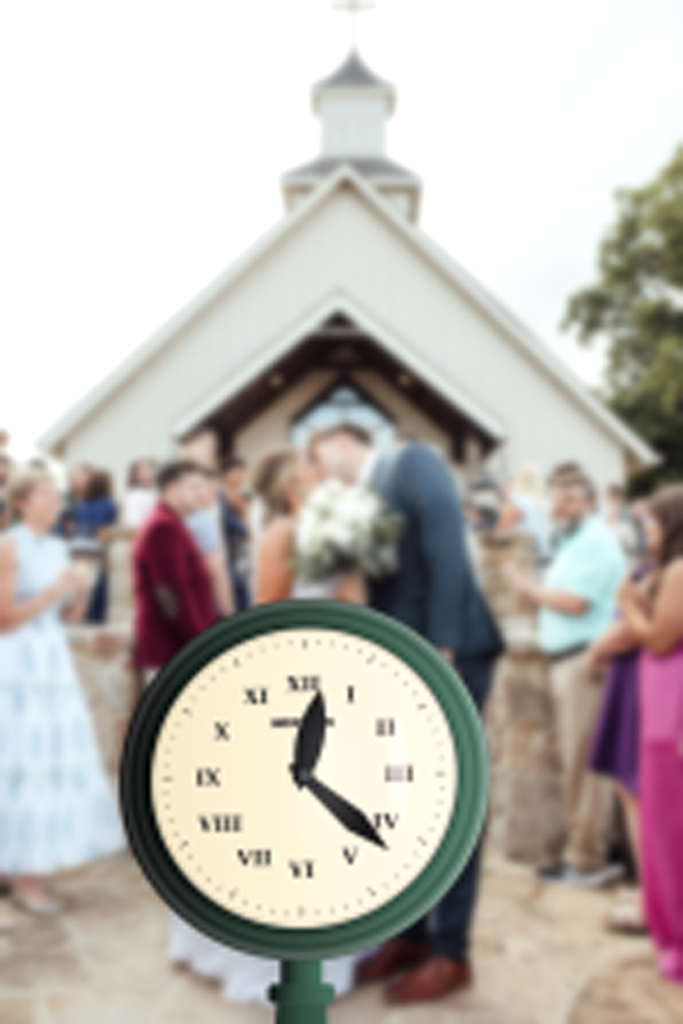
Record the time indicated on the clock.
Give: 12:22
